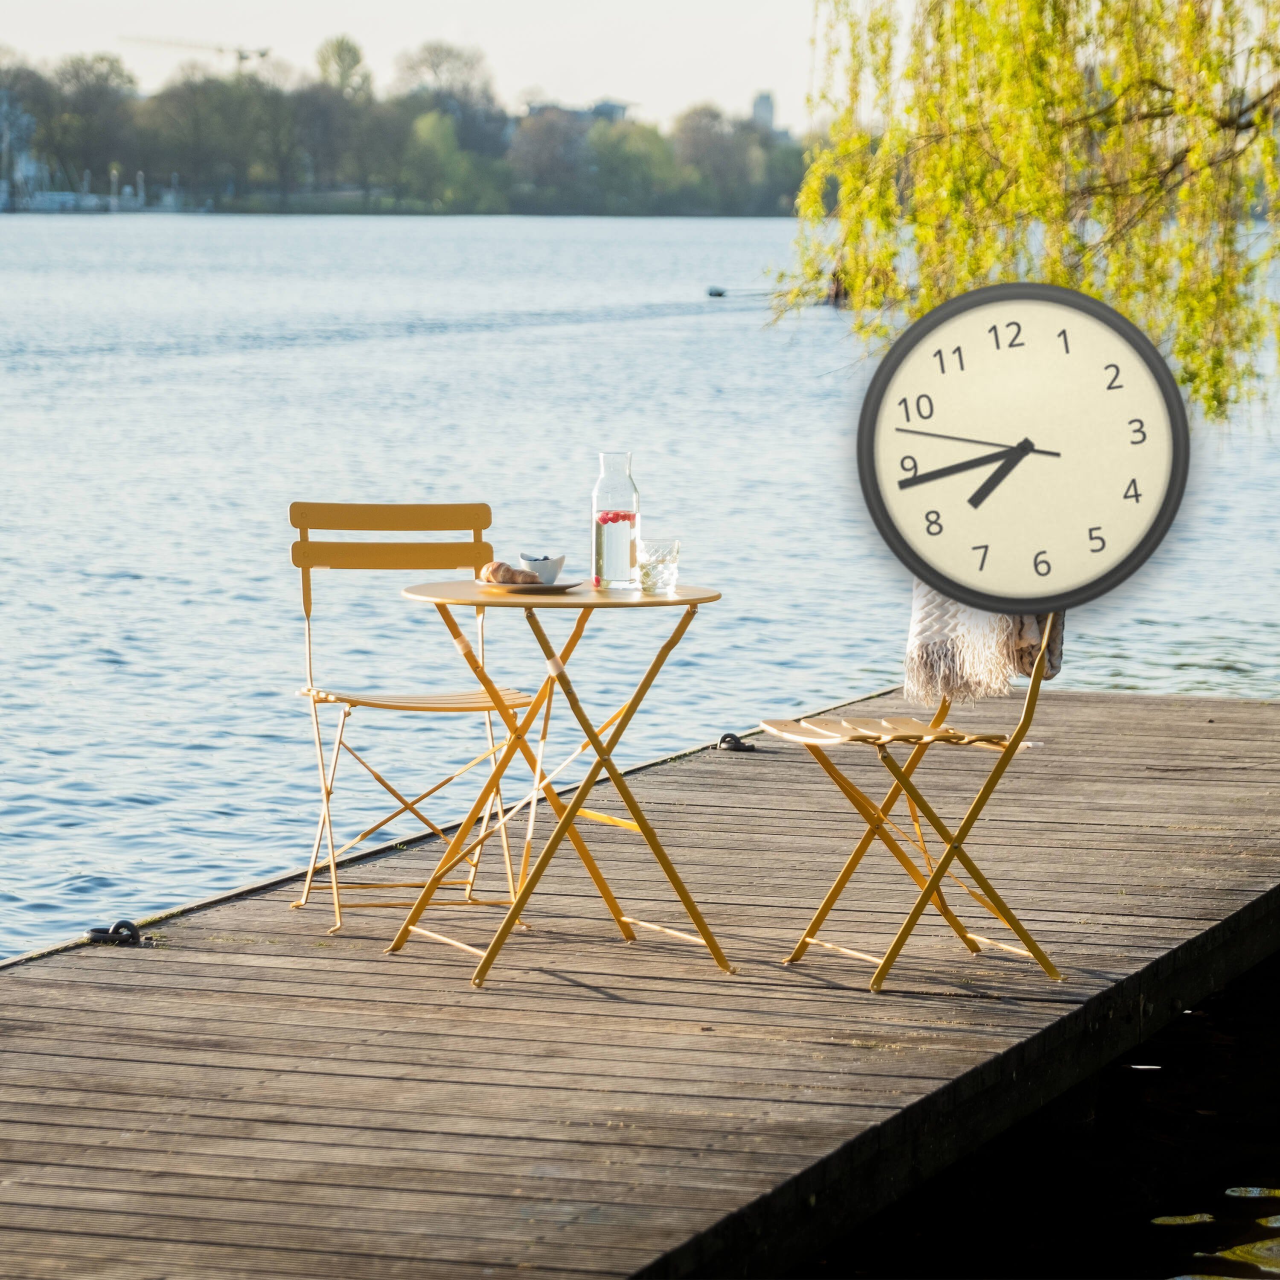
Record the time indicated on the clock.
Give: 7:43:48
